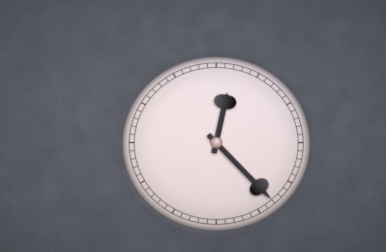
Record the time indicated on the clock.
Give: 12:23
